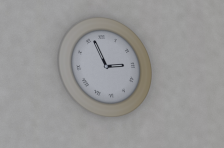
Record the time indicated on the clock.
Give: 2:57
